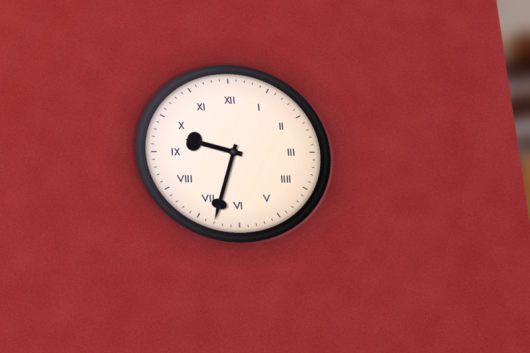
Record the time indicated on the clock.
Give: 9:33
